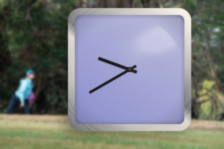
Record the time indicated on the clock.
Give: 9:40
